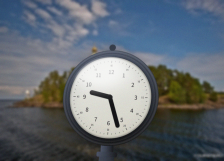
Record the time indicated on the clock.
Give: 9:27
